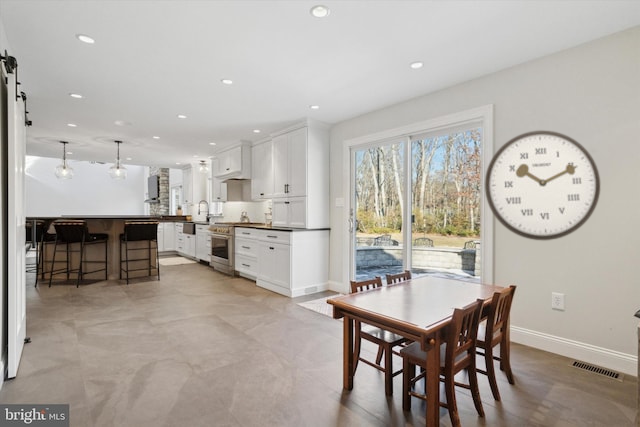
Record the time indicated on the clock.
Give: 10:11
